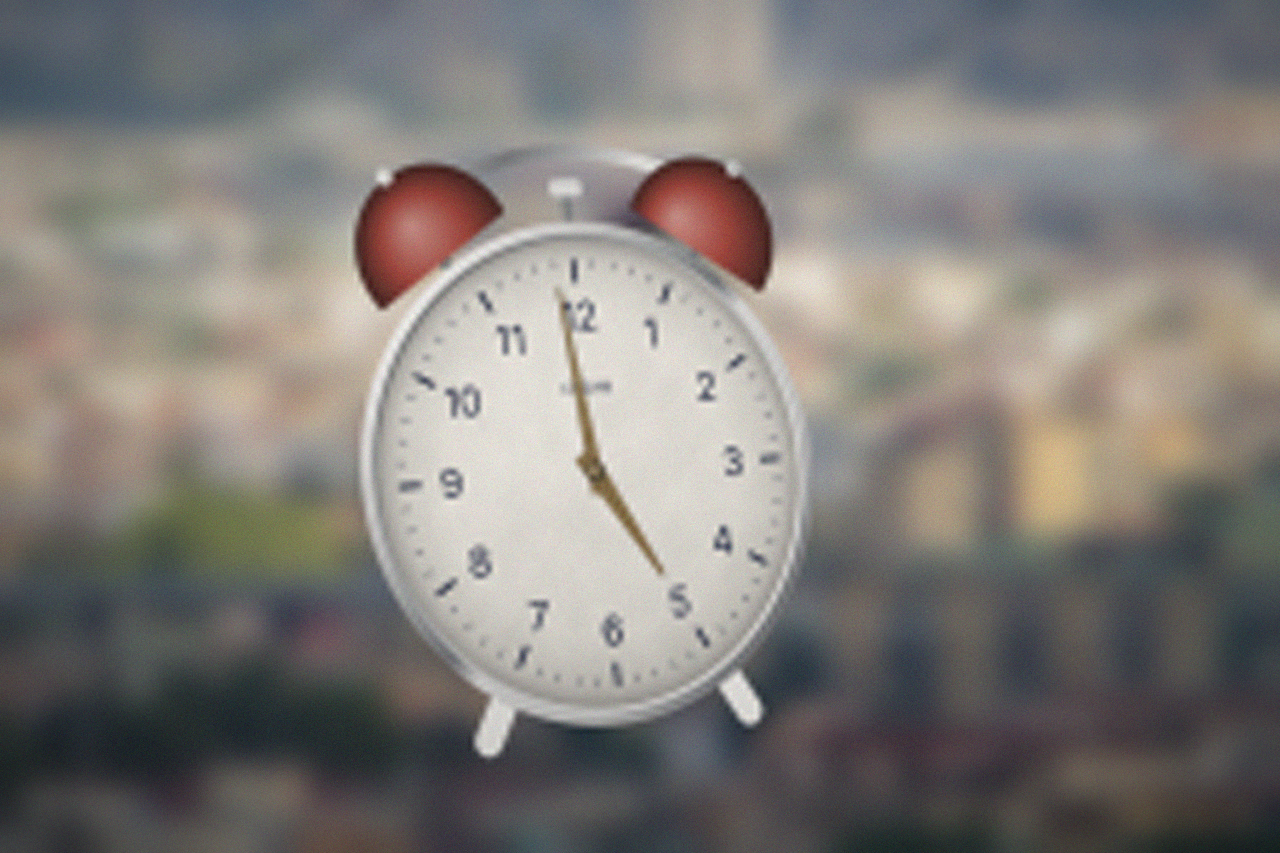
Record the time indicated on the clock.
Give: 4:59
